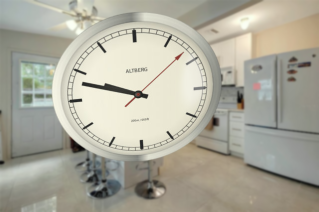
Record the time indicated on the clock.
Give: 9:48:08
